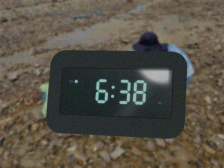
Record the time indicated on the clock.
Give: 6:38
